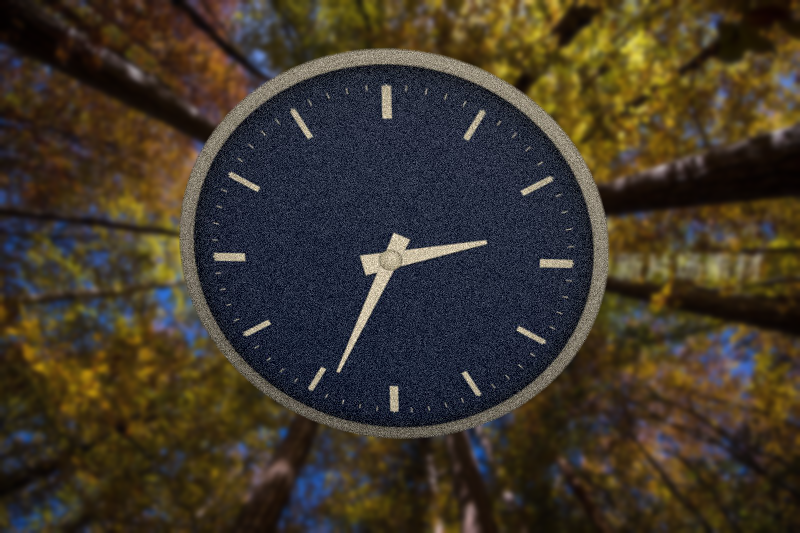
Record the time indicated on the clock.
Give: 2:34
